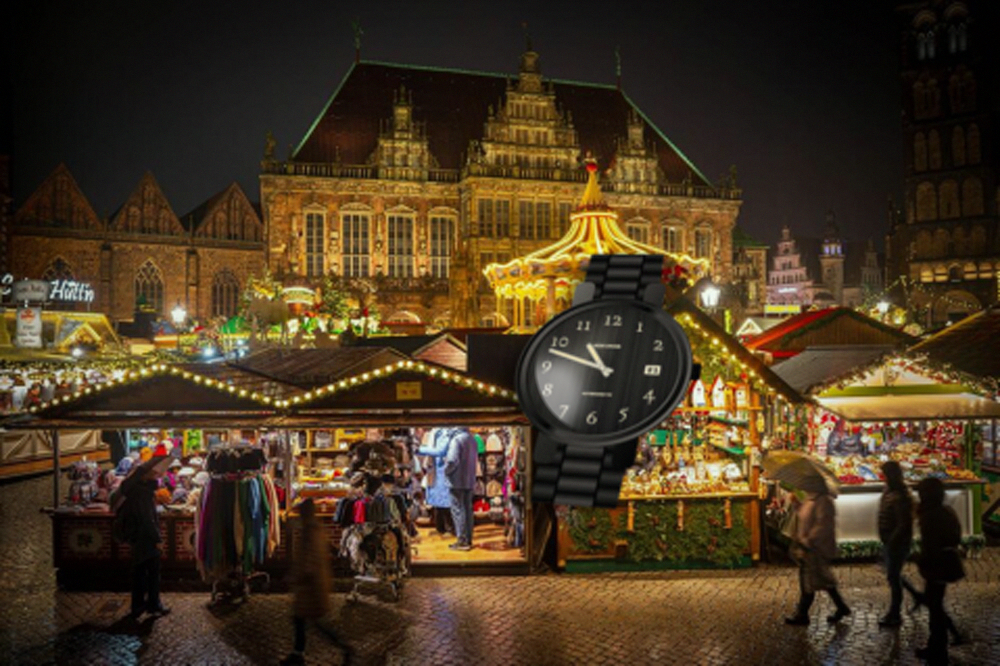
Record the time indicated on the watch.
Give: 10:48
